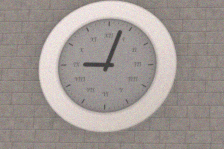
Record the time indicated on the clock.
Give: 9:03
